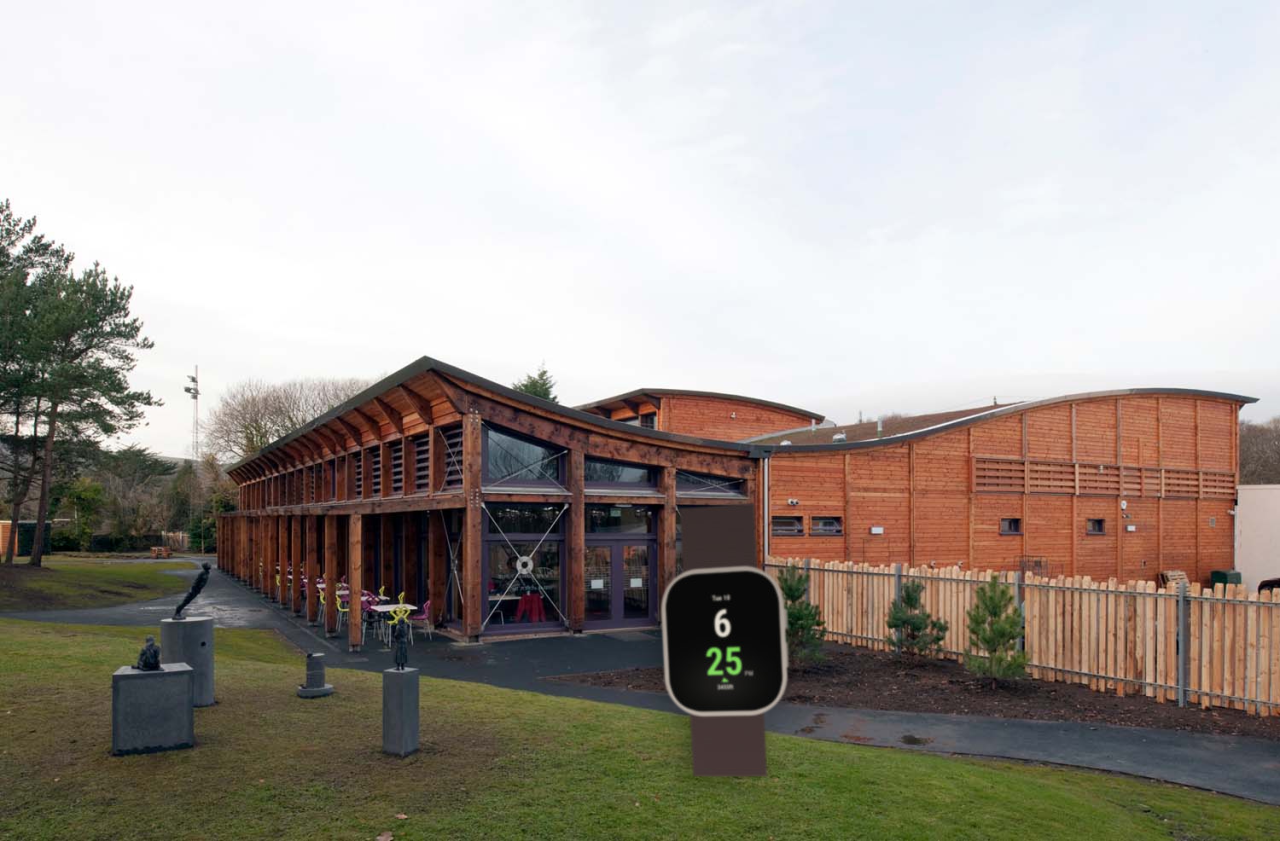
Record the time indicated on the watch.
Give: 6:25
